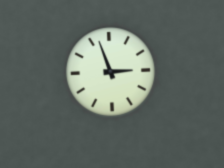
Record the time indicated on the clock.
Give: 2:57
